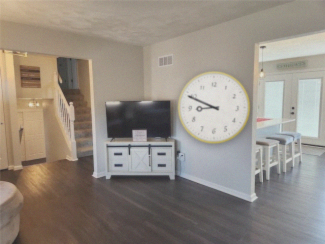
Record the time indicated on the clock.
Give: 8:49
